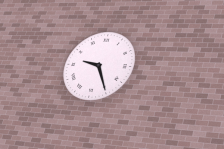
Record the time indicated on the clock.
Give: 9:25
